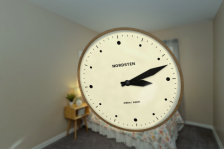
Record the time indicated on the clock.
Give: 3:12
